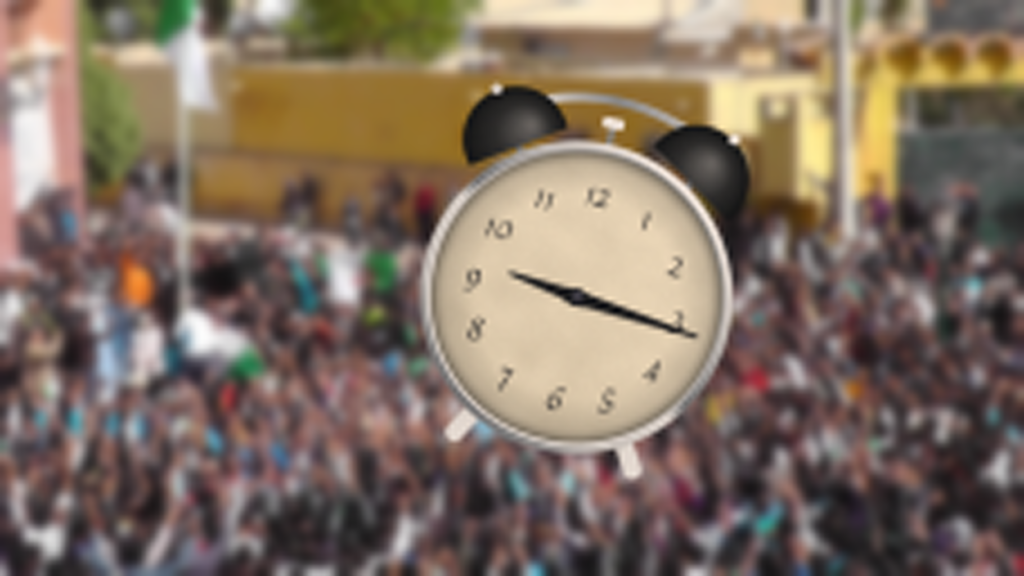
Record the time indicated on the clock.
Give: 9:16
